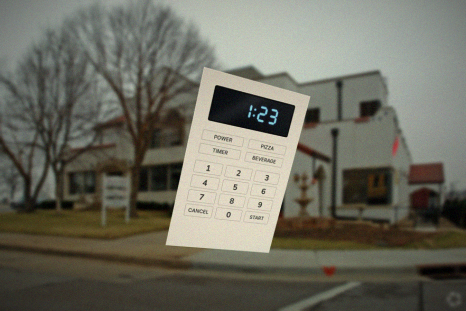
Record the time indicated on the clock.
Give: 1:23
